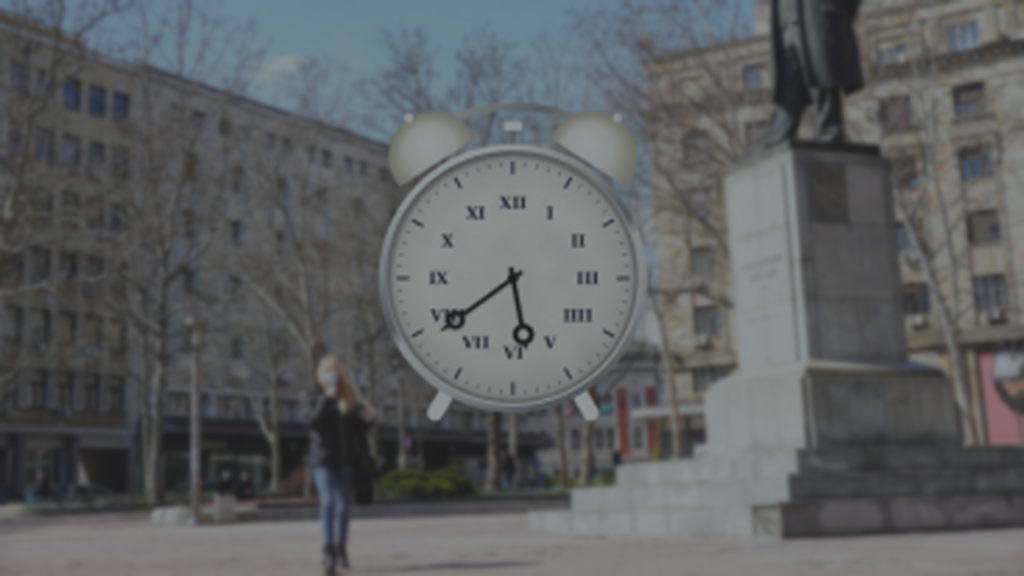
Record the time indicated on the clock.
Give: 5:39
